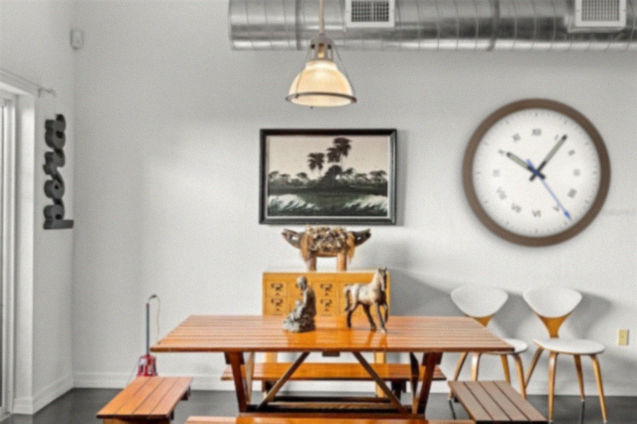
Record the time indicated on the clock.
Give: 10:06:24
